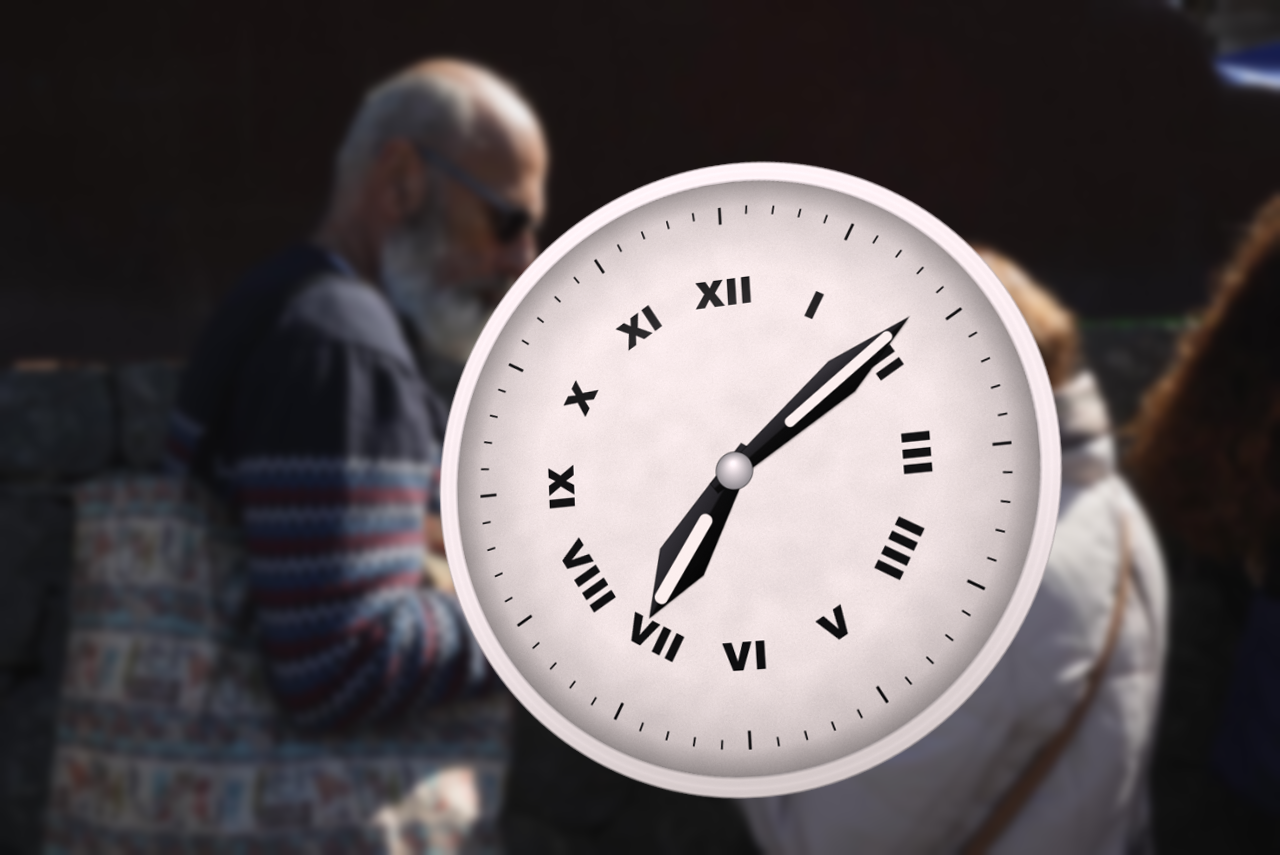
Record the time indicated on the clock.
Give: 7:09
